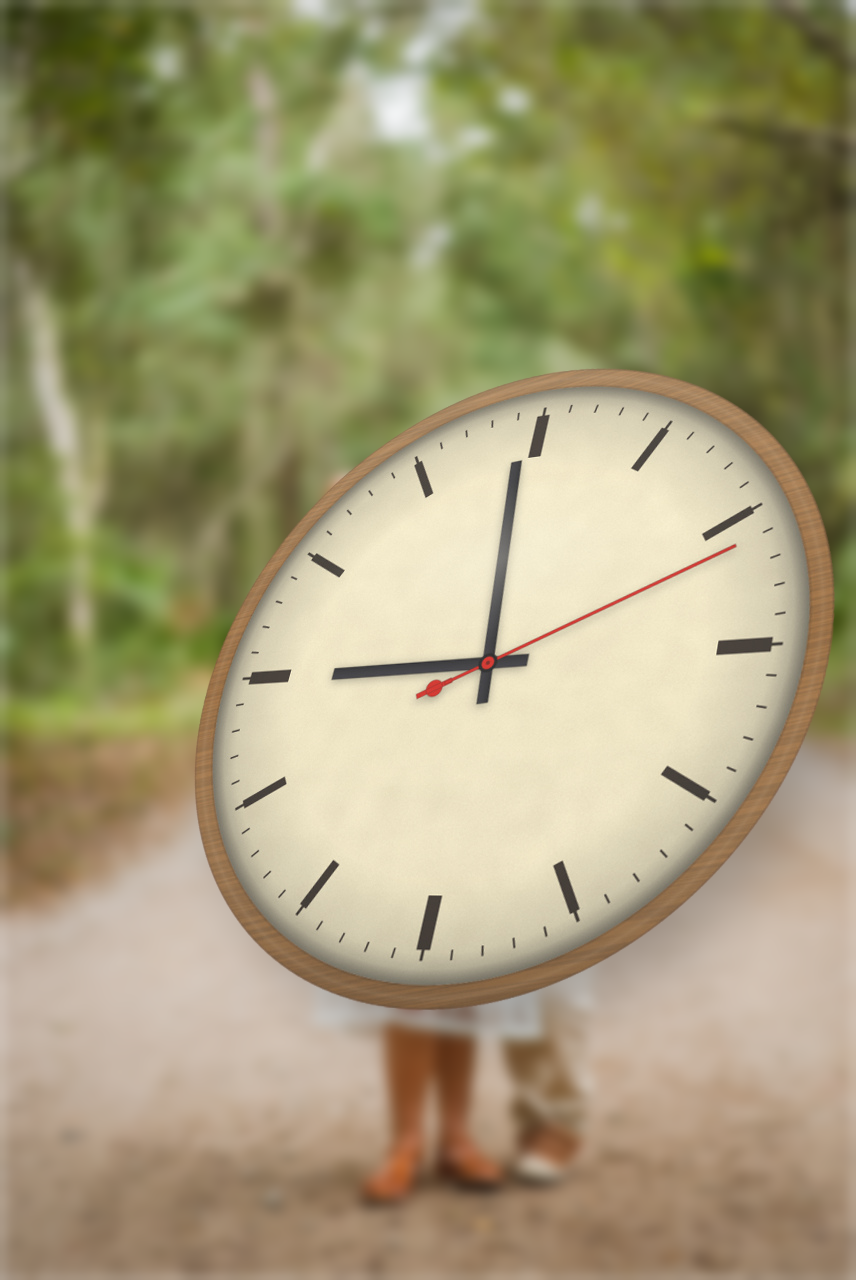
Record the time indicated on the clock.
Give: 8:59:11
